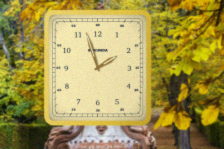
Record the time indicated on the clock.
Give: 1:57
